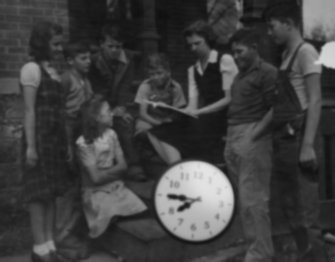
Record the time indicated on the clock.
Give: 7:45
